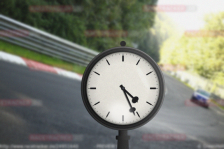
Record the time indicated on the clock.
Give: 4:26
